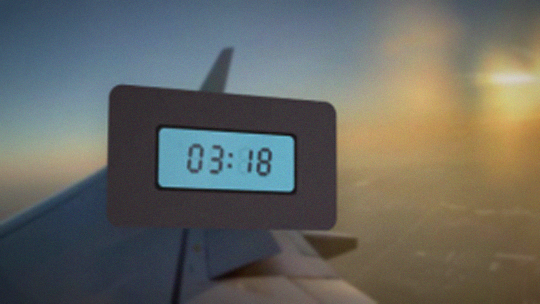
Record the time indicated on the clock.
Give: 3:18
